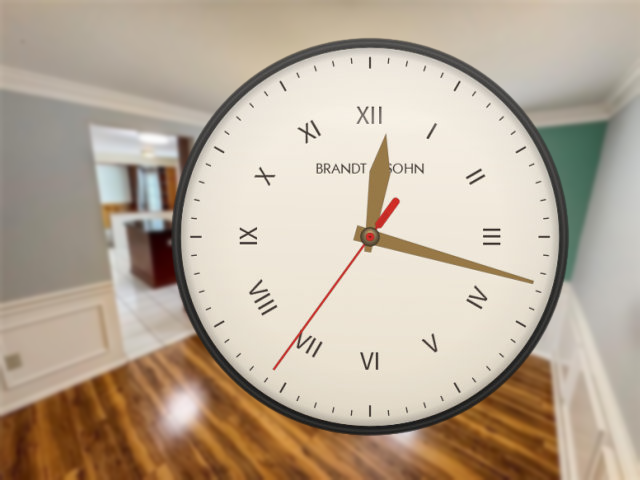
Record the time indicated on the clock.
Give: 12:17:36
